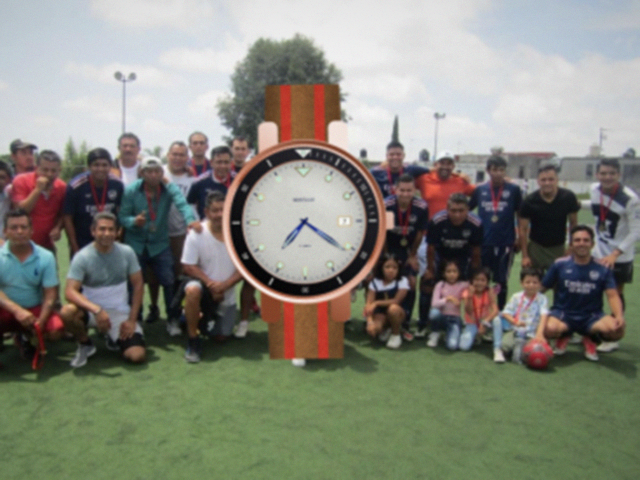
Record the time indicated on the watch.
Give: 7:21
